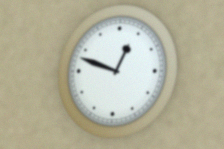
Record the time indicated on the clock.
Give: 12:48
